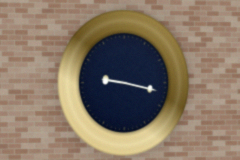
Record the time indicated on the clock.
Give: 9:17
